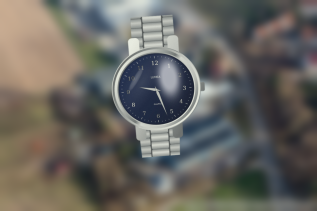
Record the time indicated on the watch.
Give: 9:27
